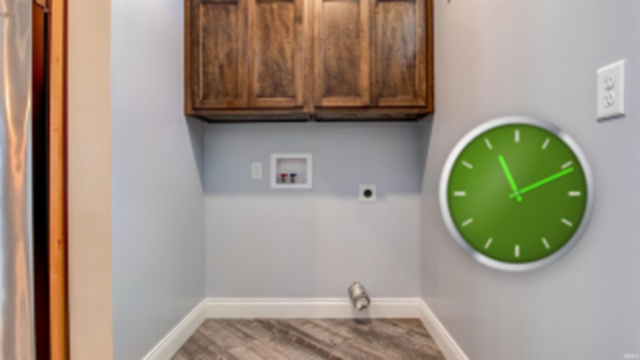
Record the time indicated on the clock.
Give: 11:11
